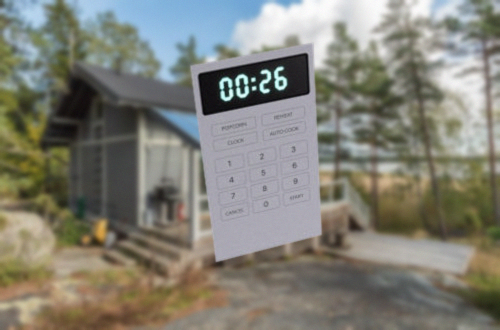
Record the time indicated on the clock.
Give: 0:26
